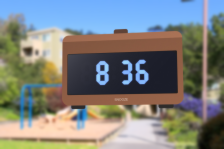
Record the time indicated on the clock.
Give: 8:36
